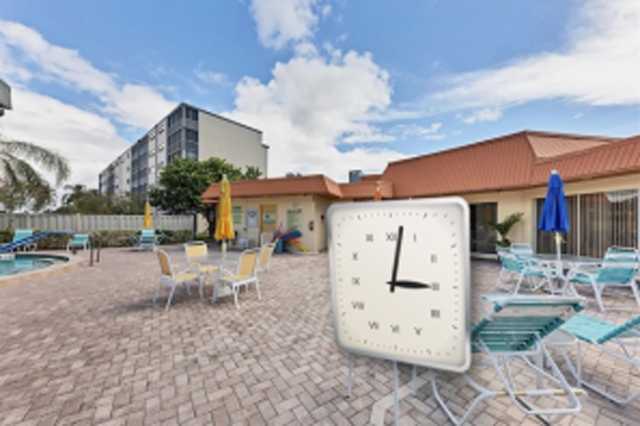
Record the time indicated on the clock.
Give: 3:02
